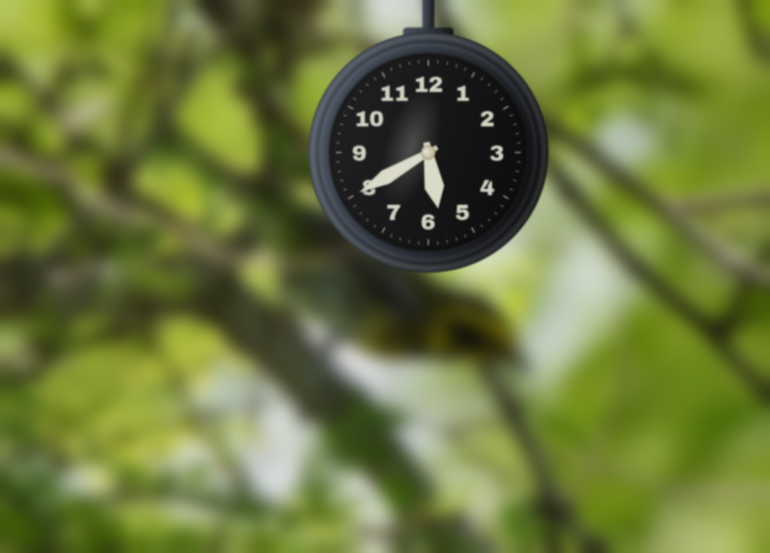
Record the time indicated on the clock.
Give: 5:40
